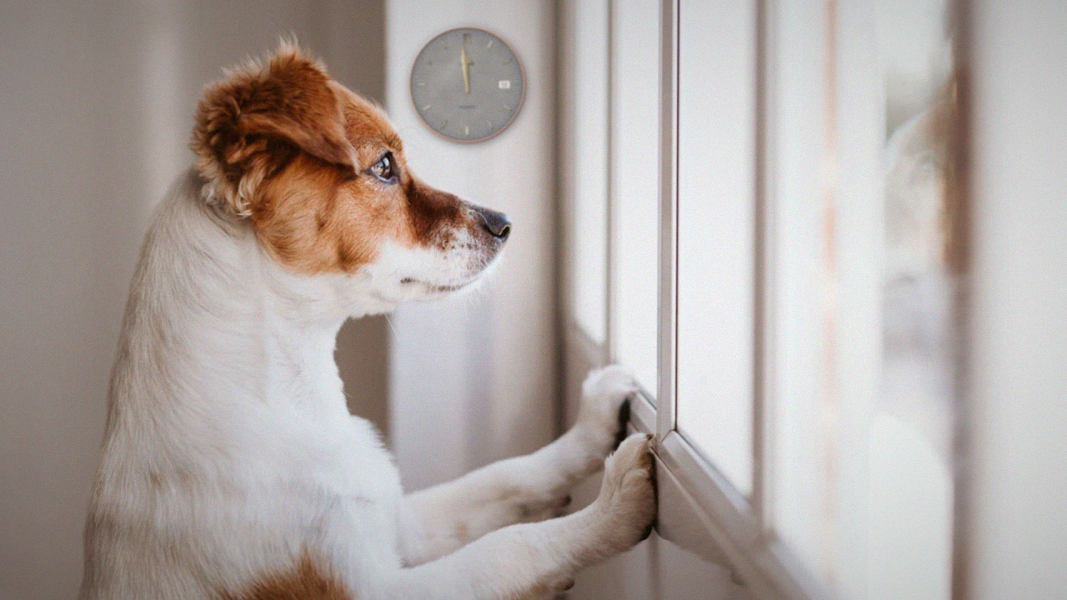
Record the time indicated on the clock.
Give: 11:59
